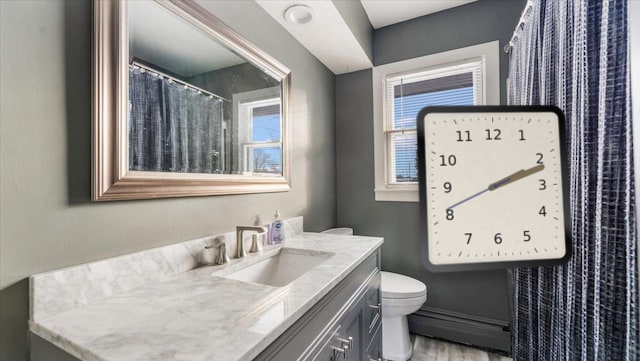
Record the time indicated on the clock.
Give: 2:11:41
